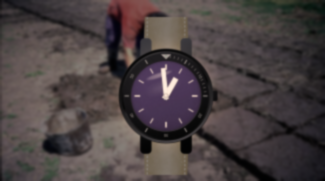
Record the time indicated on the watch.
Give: 12:59
